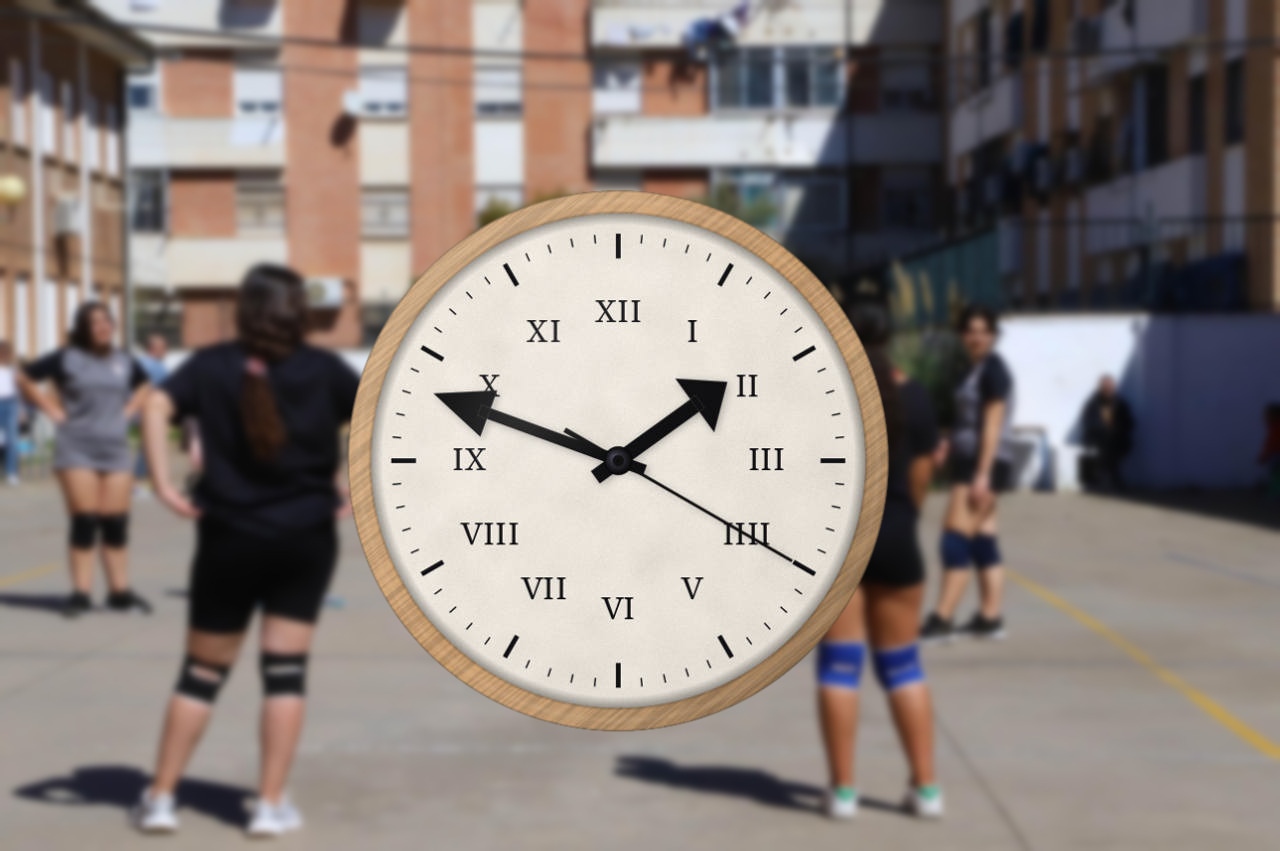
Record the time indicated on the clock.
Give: 1:48:20
